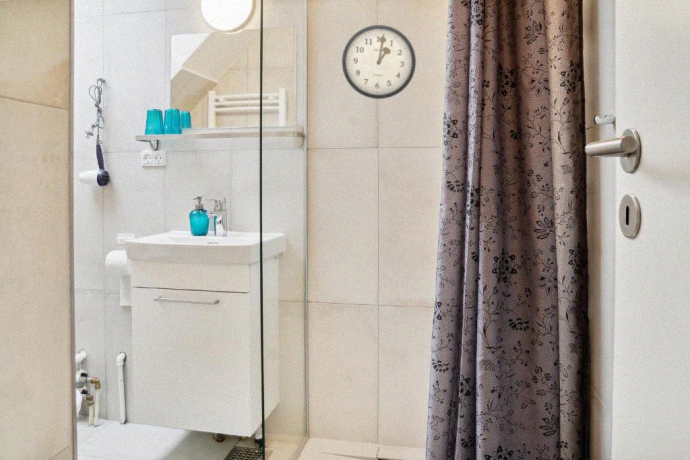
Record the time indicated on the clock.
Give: 1:01
